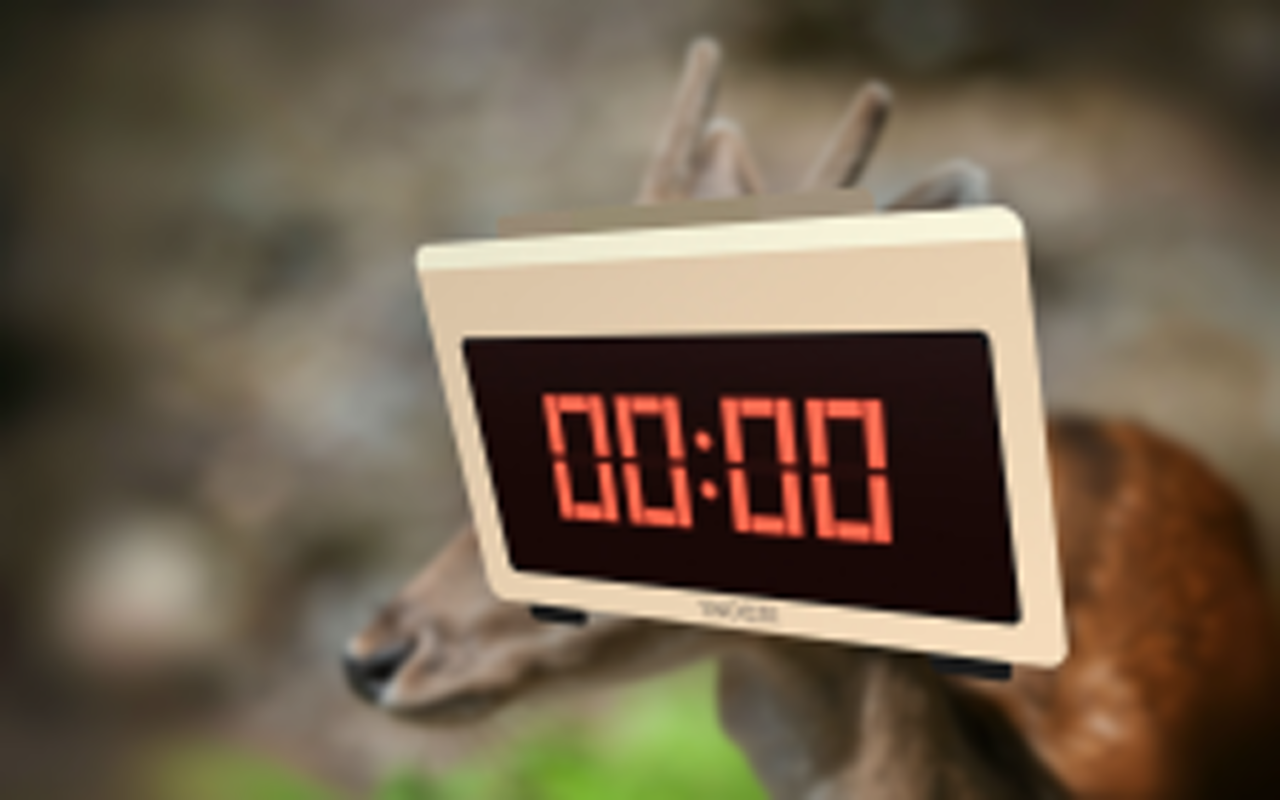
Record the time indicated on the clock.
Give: 0:00
